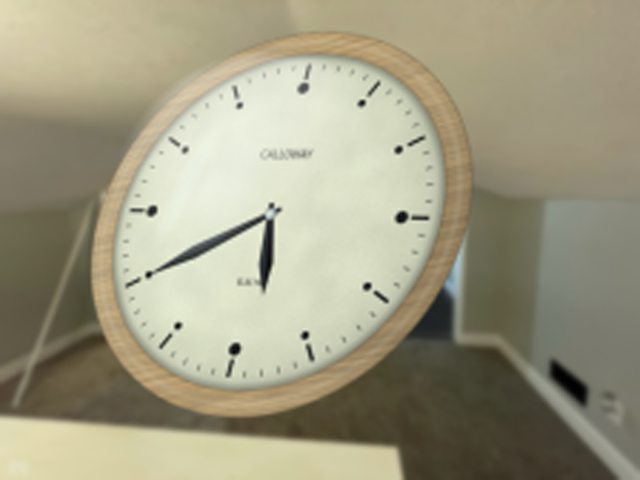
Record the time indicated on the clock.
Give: 5:40
